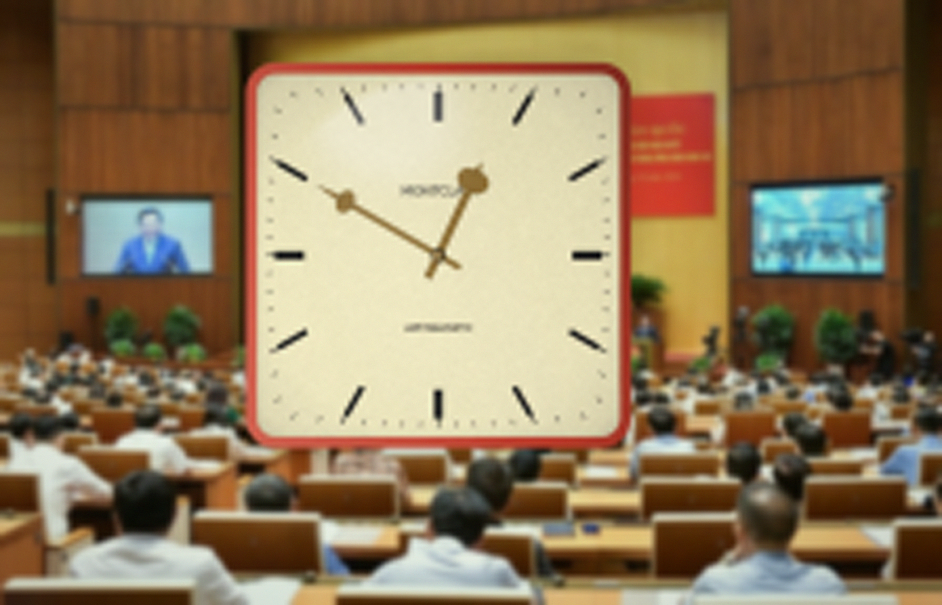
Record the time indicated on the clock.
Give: 12:50
